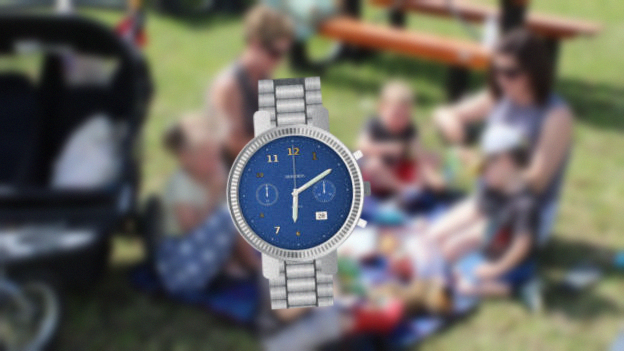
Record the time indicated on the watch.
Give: 6:10
